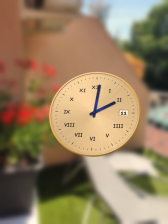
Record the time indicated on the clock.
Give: 2:01
